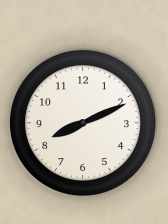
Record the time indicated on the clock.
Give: 8:11
